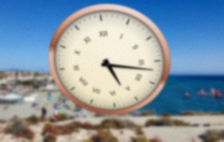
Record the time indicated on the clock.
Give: 5:17
